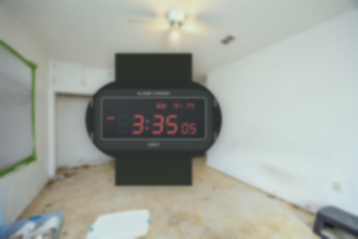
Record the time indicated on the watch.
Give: 3:35
